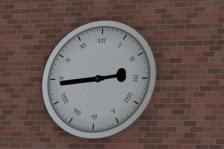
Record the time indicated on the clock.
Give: 2:44
